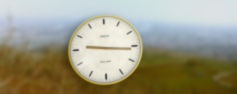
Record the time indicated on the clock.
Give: 9:16
